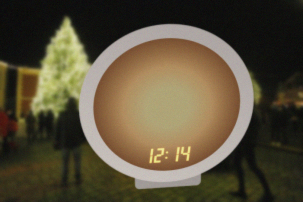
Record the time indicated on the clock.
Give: 12:14
